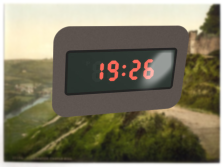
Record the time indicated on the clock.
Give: 19:26
